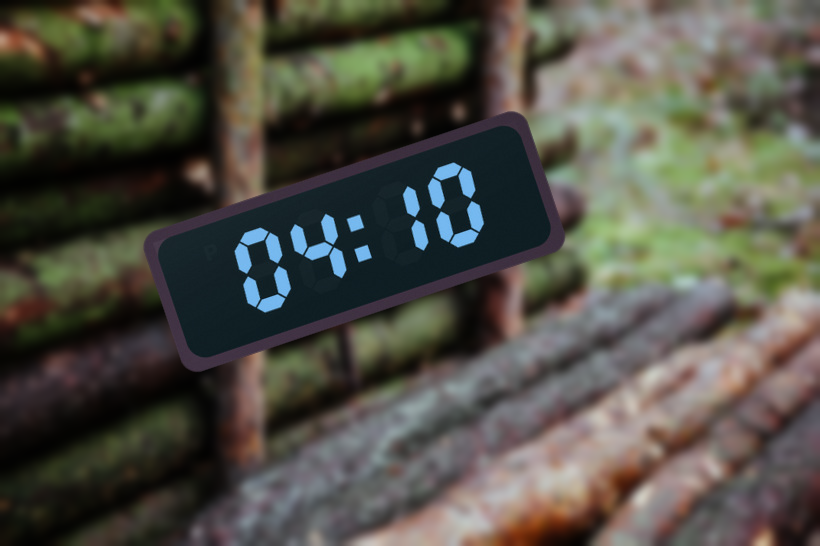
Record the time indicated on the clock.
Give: 4:10
